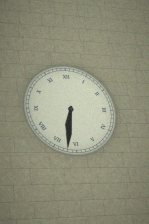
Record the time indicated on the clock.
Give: 6:32
